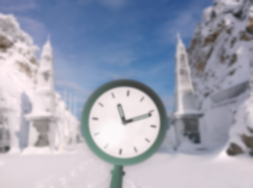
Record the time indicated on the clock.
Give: 11:11
